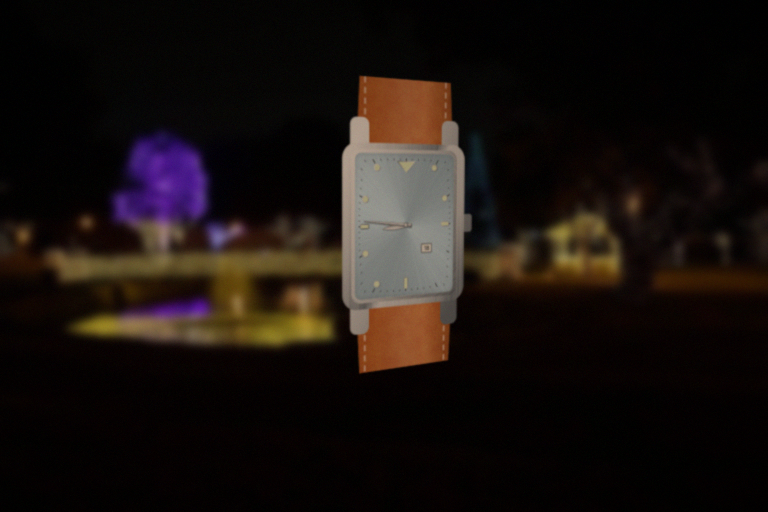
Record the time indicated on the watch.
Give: 8:46
